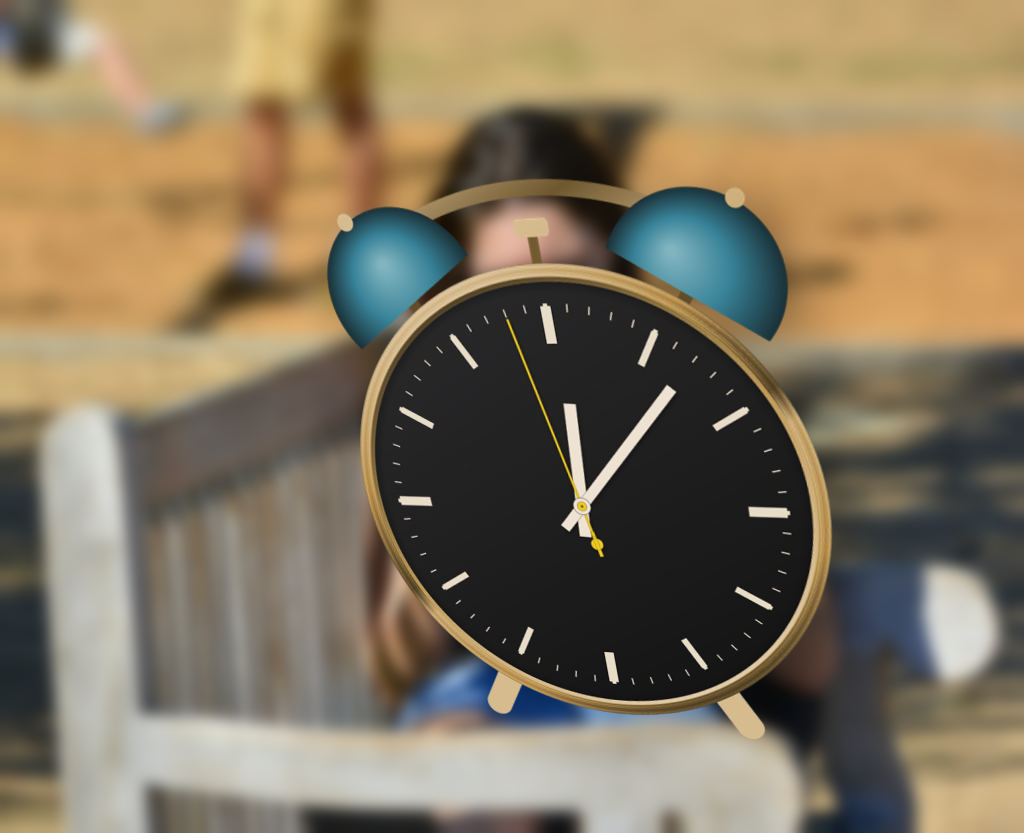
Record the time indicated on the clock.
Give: 12:06:58
